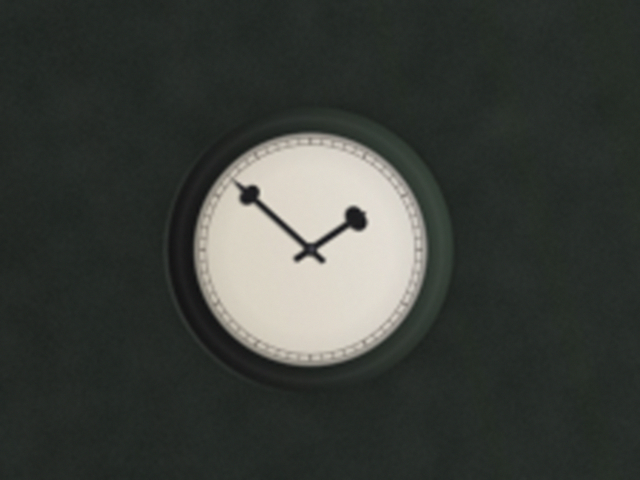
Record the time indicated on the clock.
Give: 1:52
